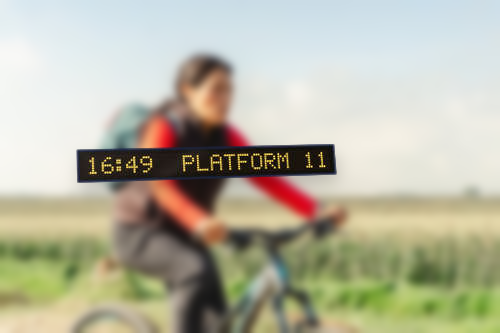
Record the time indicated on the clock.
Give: 16:49
